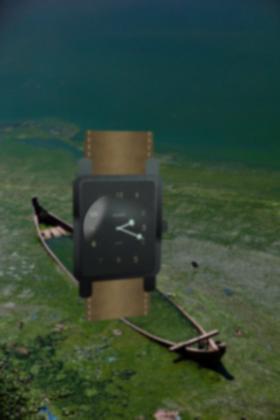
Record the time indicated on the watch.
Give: 2:19
